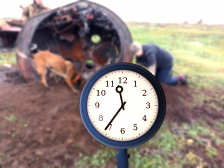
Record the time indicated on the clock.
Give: 11:36
